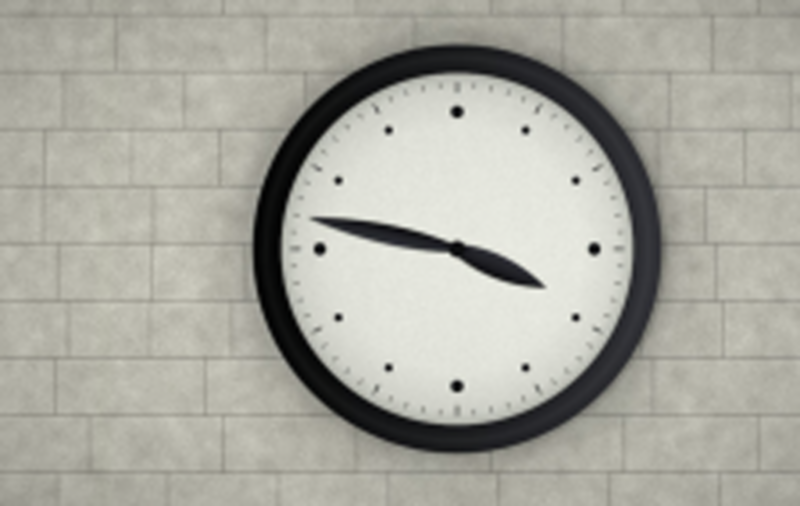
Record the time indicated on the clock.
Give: 3:47
